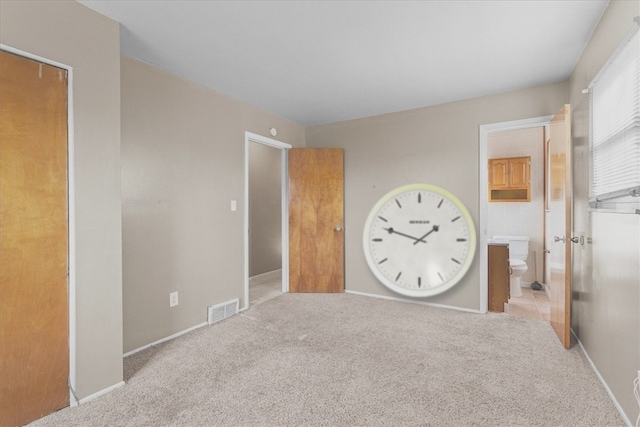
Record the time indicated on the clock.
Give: 1:48
